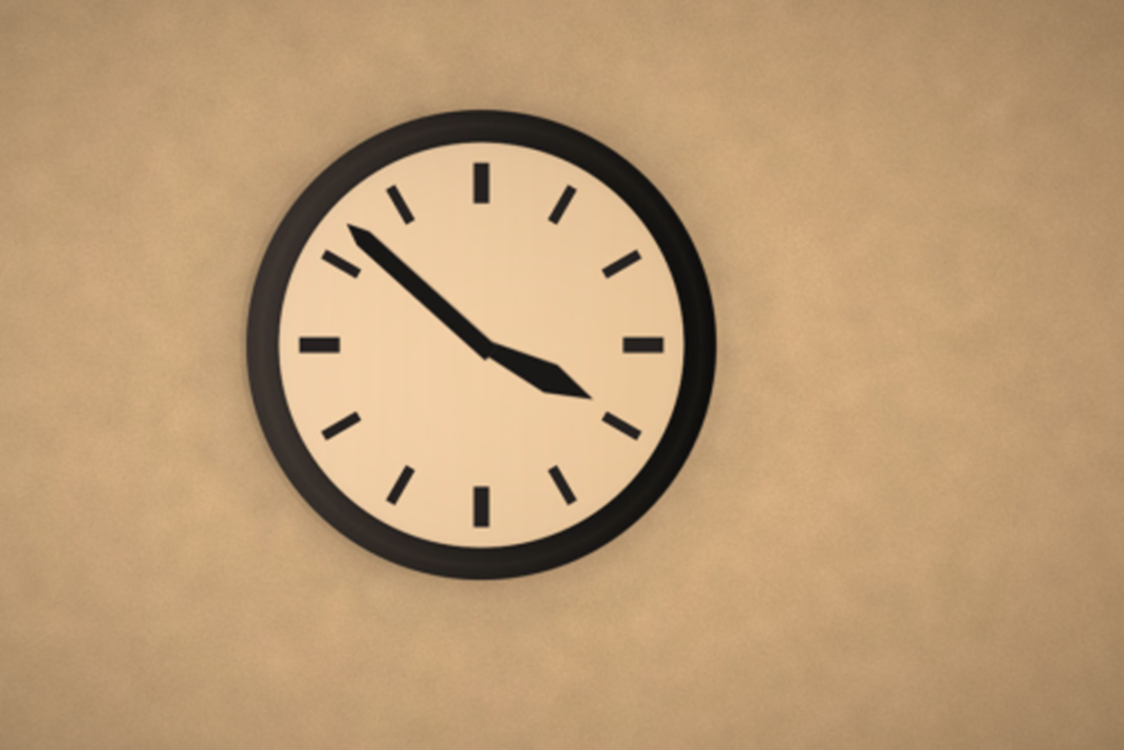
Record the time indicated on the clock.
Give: 3:52
